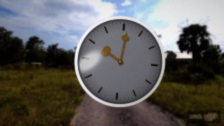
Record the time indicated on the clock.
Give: 10:01
